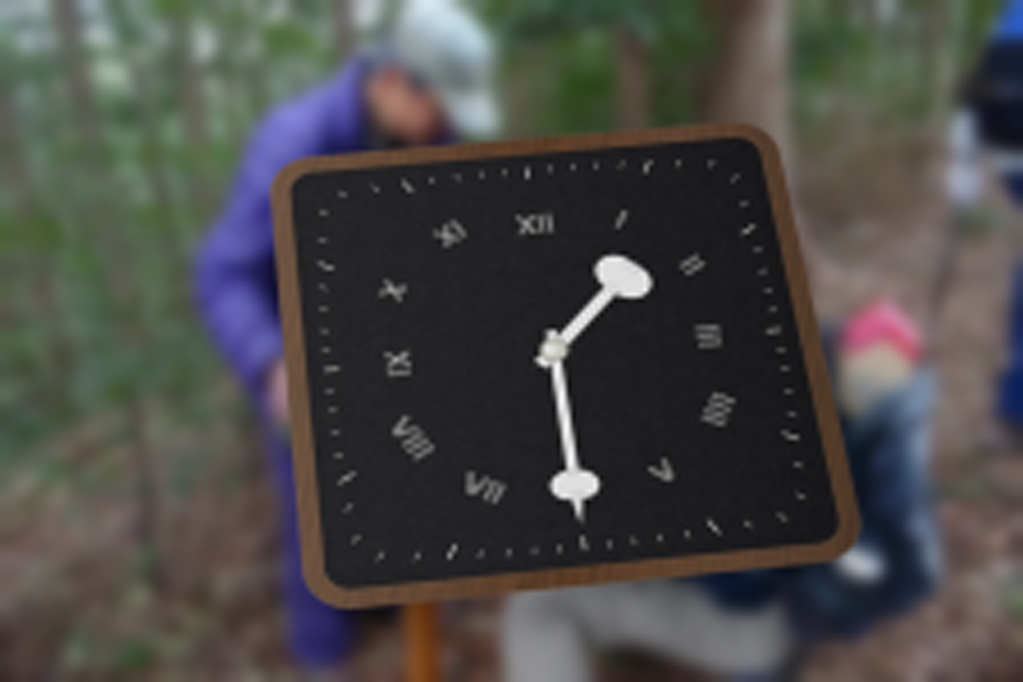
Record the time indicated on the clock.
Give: 1:30
